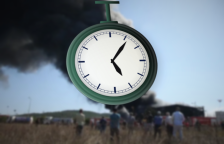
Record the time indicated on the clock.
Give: 5:06
